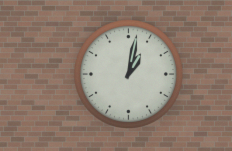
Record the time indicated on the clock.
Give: 1:02
